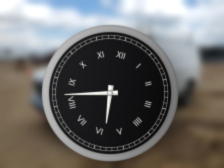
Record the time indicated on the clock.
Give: 5:42
